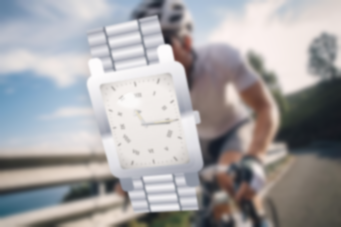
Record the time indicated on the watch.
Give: 11:15
